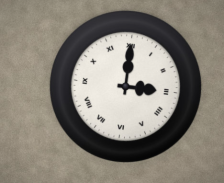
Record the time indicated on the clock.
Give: 3:00
